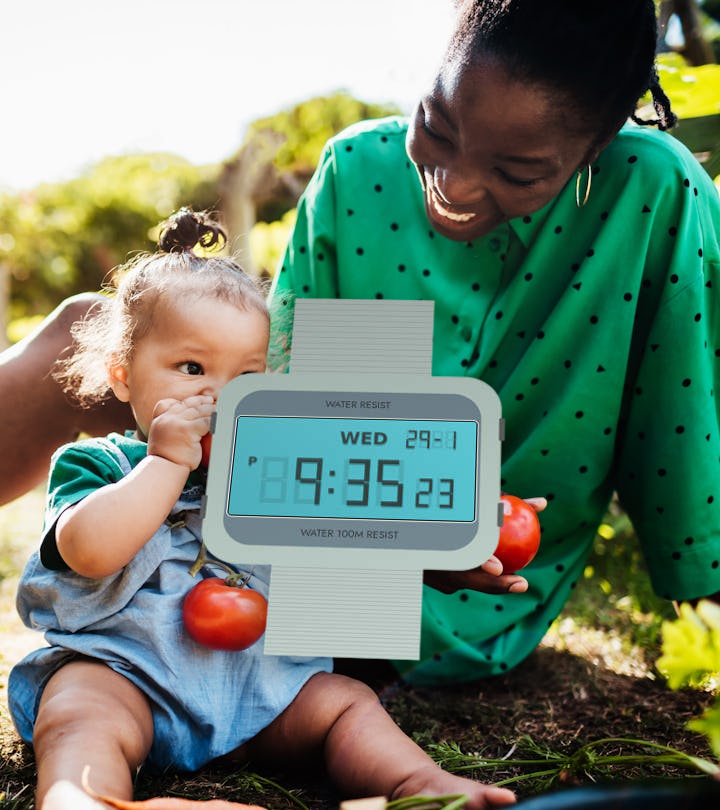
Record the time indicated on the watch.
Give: 9:35:23
